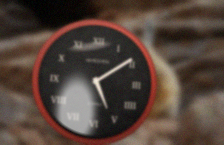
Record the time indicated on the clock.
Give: 5:09
